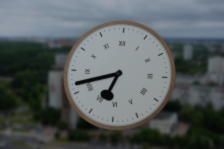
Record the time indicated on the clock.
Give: 6:42
